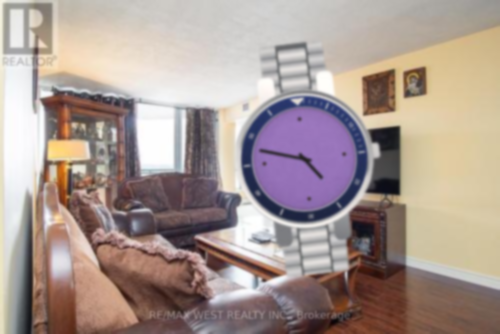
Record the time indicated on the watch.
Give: 4:48
